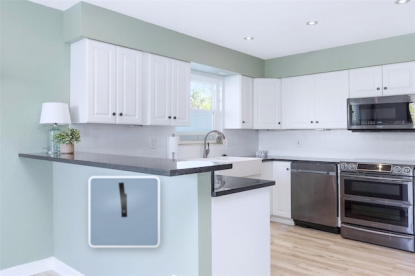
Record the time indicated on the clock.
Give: 11:59
